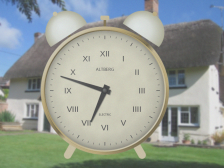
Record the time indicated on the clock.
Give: 6:48
